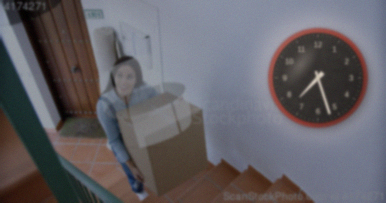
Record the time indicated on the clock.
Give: 7:27
